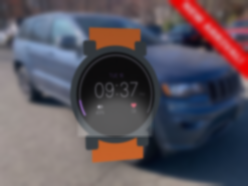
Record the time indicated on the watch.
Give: 9:37
